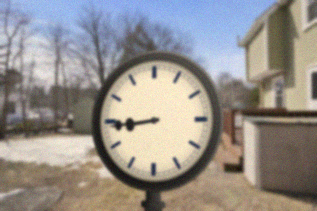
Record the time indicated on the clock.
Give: 8:44
